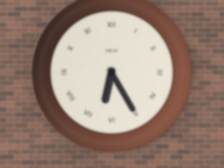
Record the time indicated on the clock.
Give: 6:25
